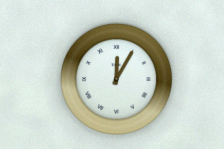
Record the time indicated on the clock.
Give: 12:05
